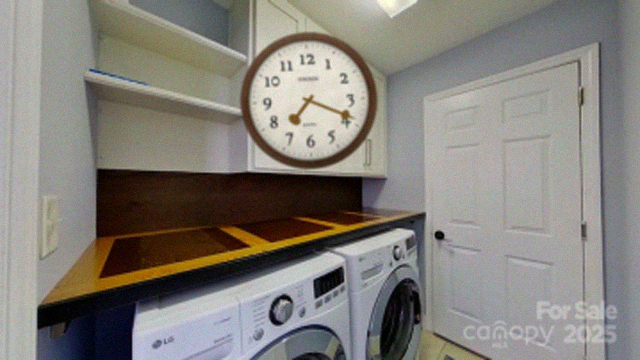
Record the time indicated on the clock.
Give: 7:19
